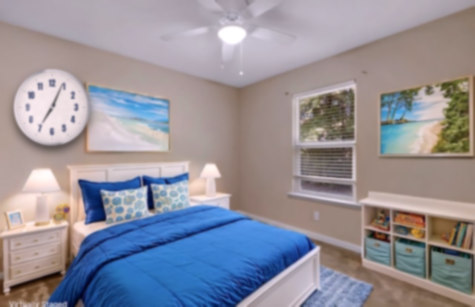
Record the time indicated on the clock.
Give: 7:04
